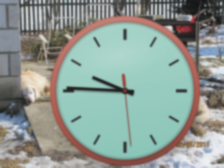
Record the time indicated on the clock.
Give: 9:45:29
